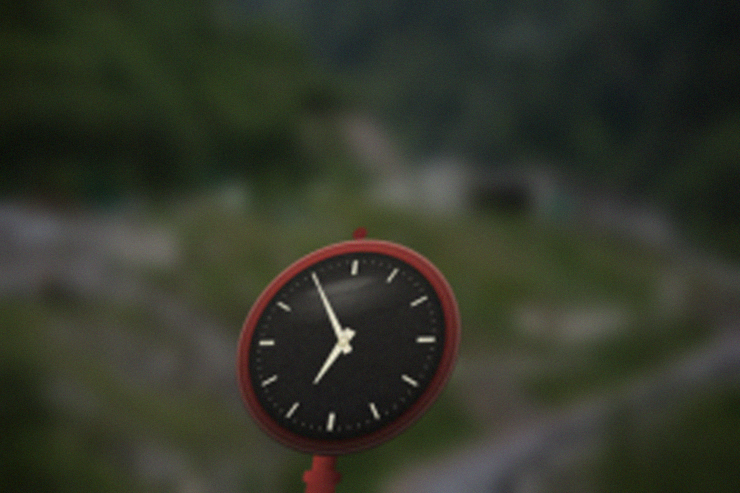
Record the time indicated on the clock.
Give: 6:55
